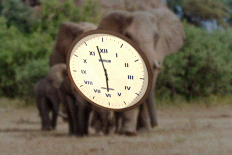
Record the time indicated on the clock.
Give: 5:58
